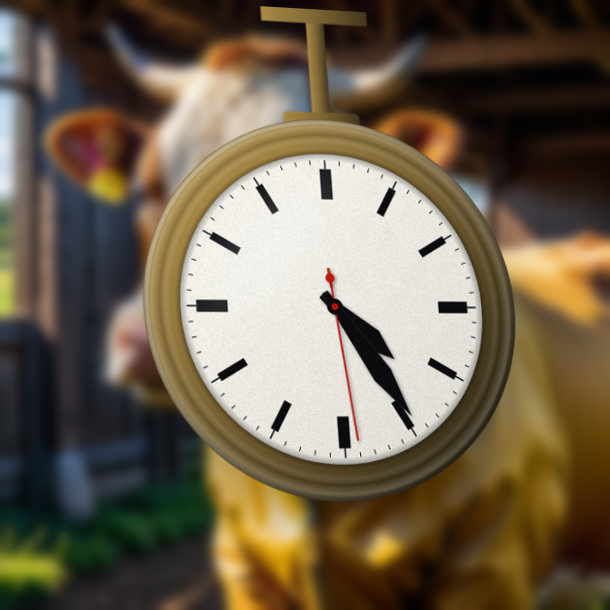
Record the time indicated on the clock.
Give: 4:24:29
